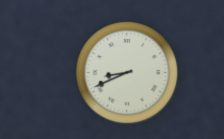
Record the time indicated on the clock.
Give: 8:41
